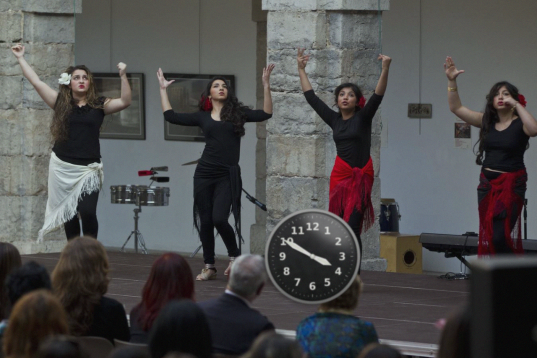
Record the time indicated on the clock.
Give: 3:50
